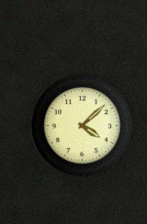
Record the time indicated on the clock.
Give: 4:08
